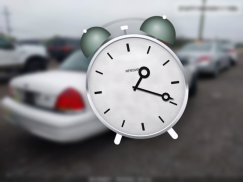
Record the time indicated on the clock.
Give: 1:19
